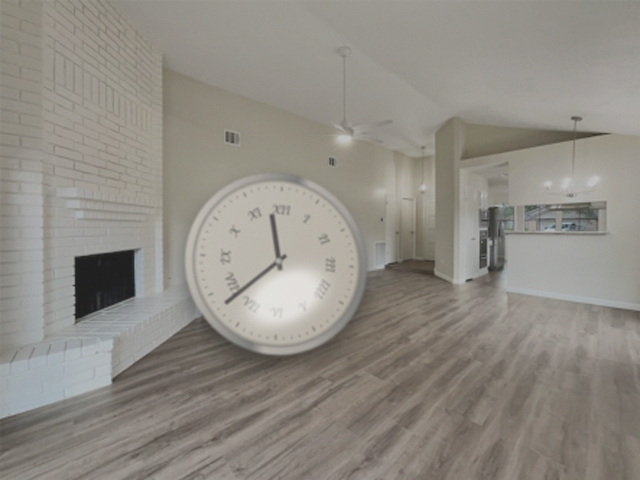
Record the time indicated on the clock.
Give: 11:38
